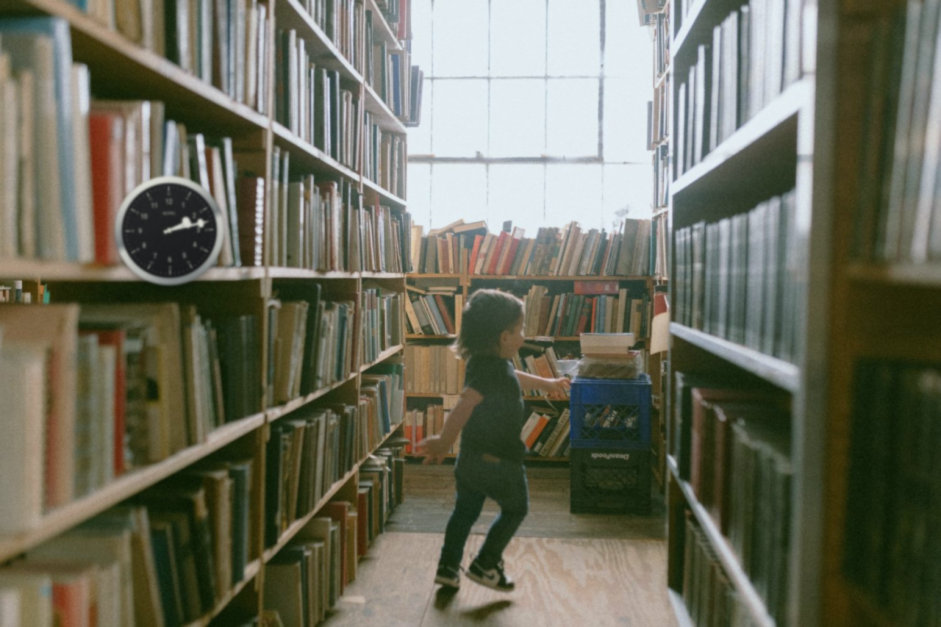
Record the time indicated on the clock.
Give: 2:13
